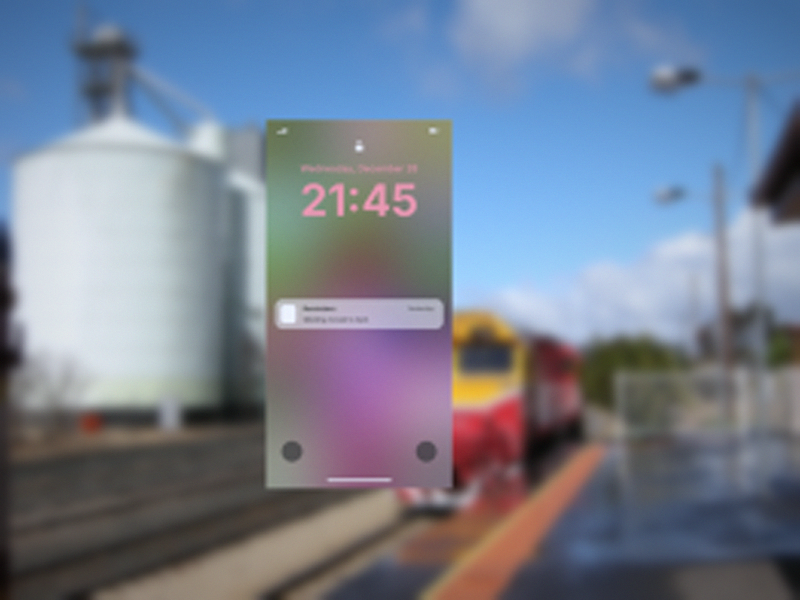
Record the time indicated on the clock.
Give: 21:45
